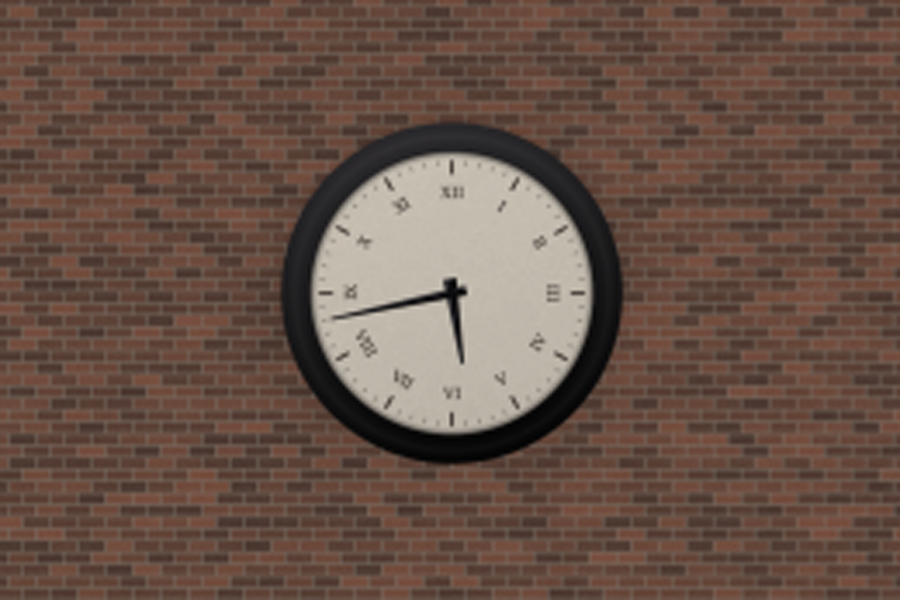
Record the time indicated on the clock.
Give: 5:43
